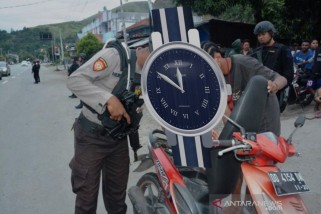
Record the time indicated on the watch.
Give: 11:51
